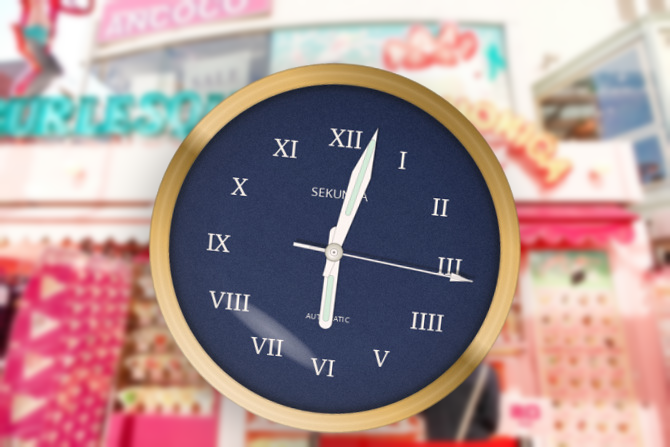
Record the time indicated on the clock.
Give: 6:02:16
